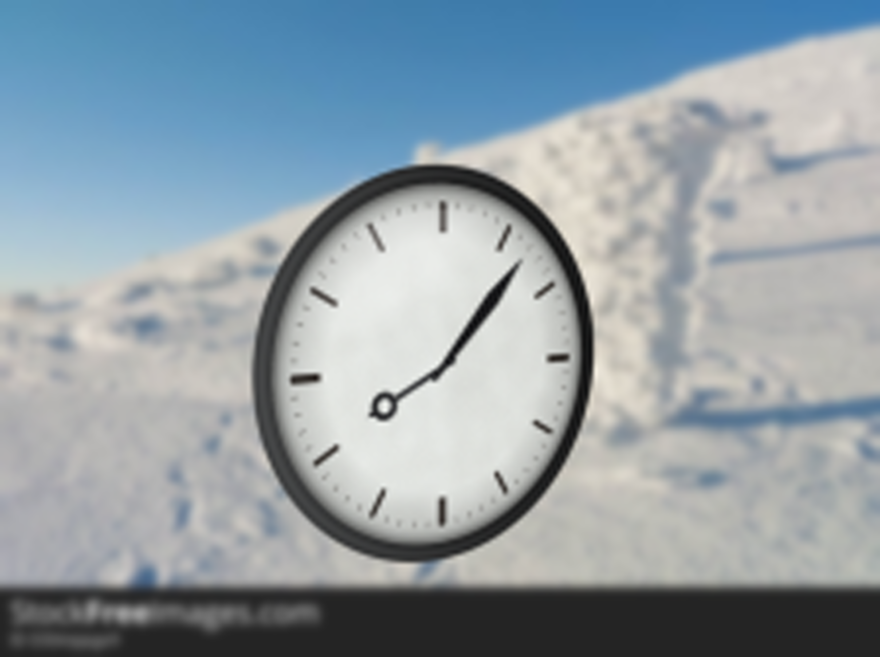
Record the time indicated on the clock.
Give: 8:07
